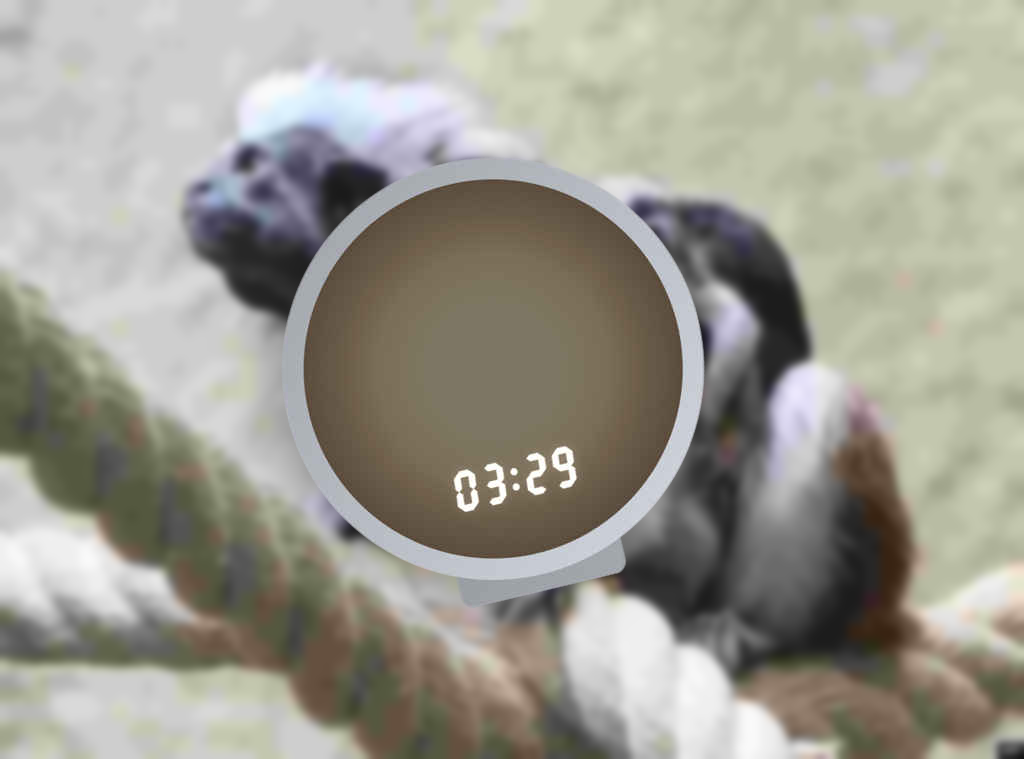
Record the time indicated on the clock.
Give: 3:29
